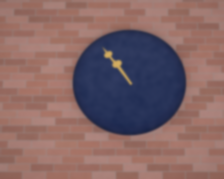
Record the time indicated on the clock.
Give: 10:54
